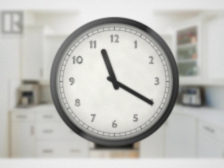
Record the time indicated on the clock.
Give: 11:20
